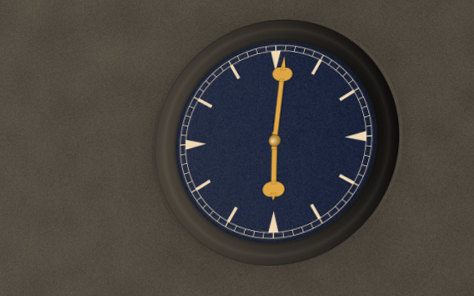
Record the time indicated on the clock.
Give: 6:01
